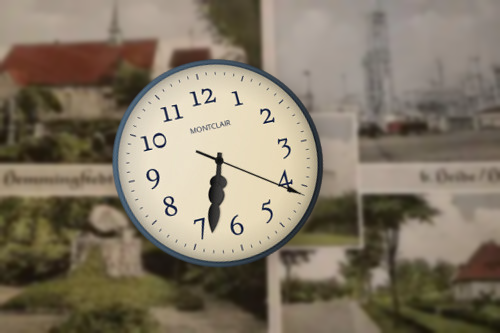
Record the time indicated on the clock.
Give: 6:33:21
